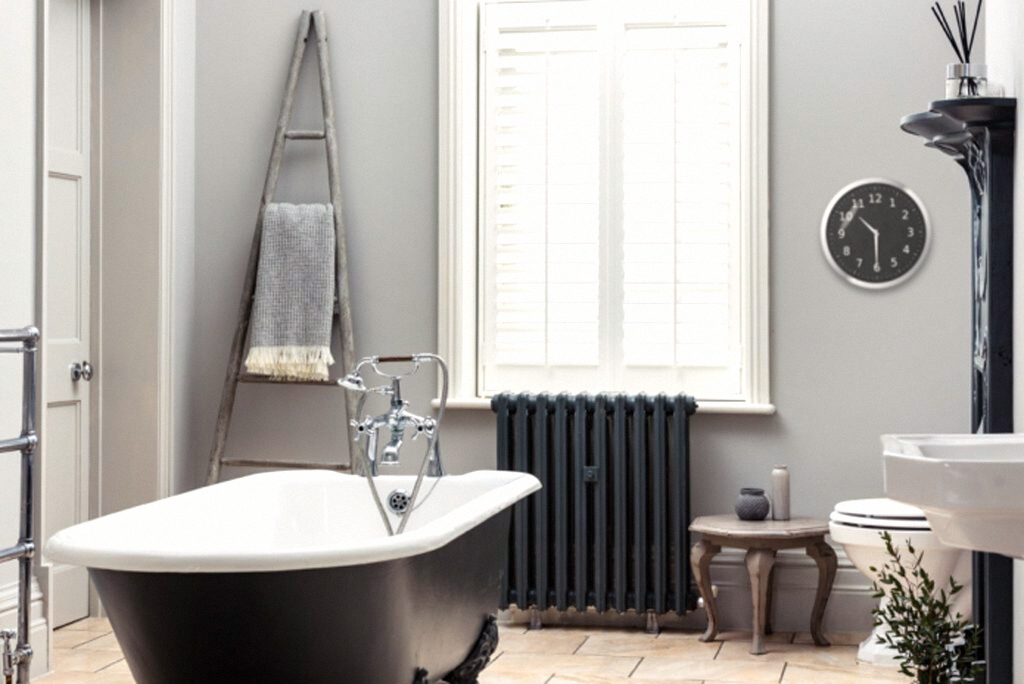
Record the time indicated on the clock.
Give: 10:30
